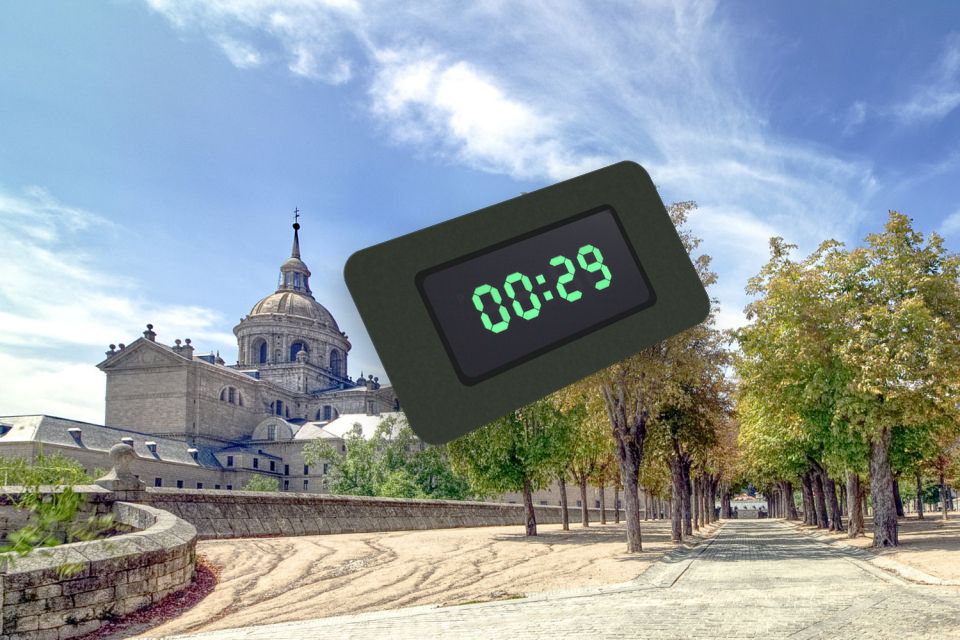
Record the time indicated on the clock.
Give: 0:29
